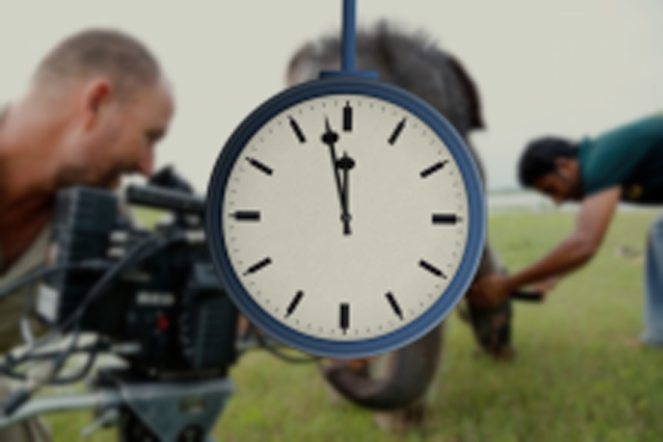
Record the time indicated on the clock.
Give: 11:58
